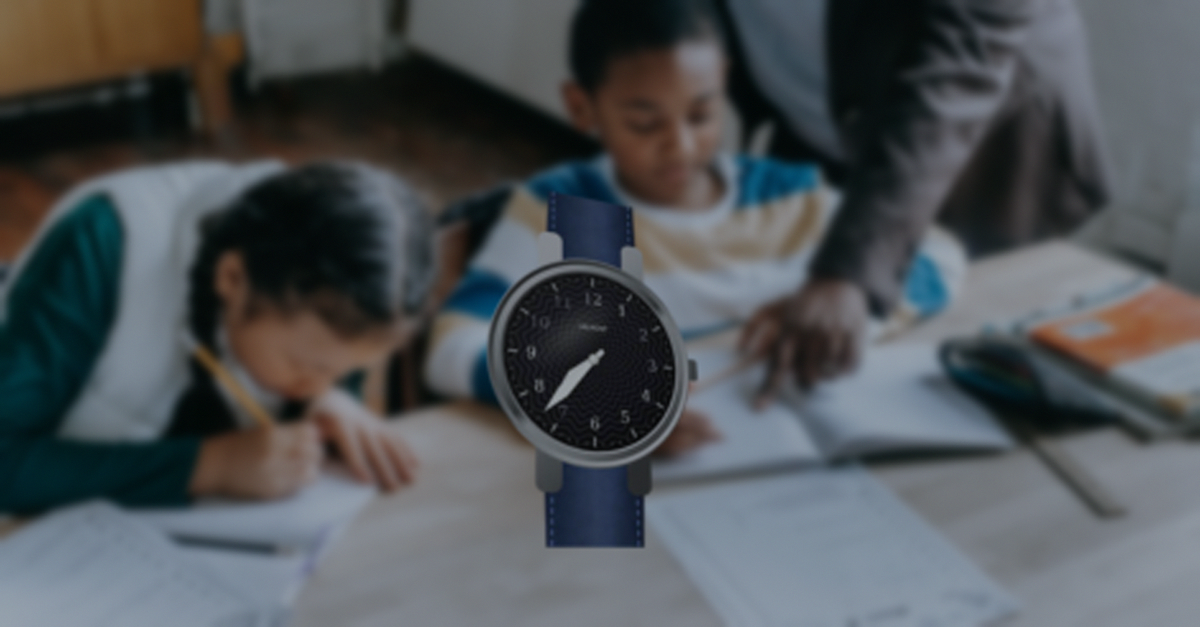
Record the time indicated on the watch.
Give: 7:37
